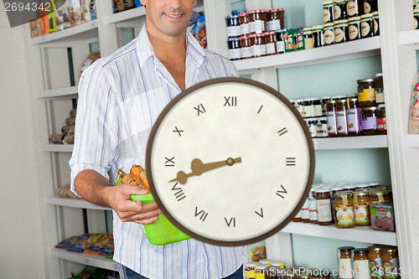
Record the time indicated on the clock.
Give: 8:42
